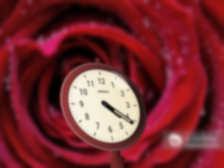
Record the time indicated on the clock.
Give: 4:21
